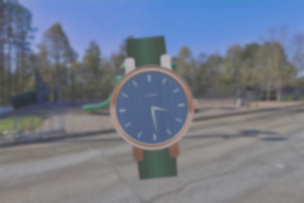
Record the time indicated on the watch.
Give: 3:29
